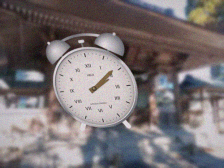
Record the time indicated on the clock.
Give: 2:09
